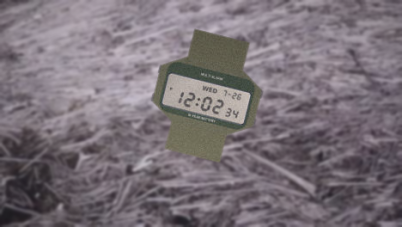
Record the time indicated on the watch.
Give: 12:02:34
